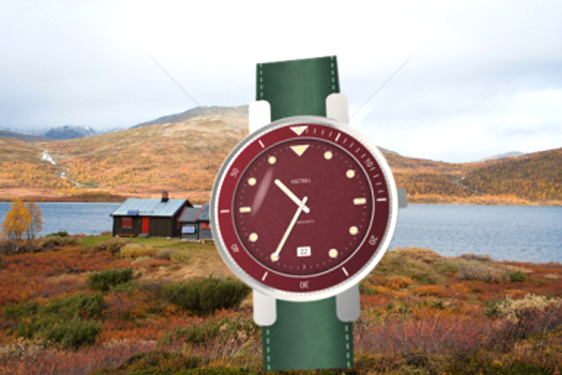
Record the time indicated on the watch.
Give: 10:35
